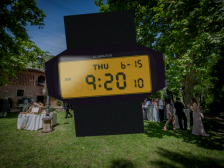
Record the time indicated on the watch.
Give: 9:20:10
